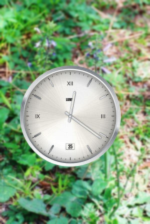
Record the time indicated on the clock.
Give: 12:21
